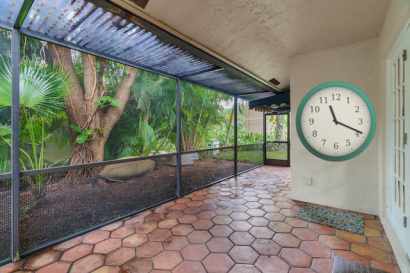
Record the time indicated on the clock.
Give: 11:19
